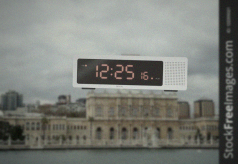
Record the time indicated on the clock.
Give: 12:25:16
